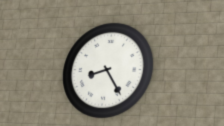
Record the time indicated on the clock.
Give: 8:24
